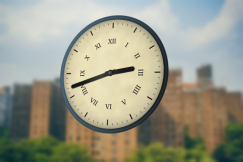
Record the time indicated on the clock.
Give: 2:42
